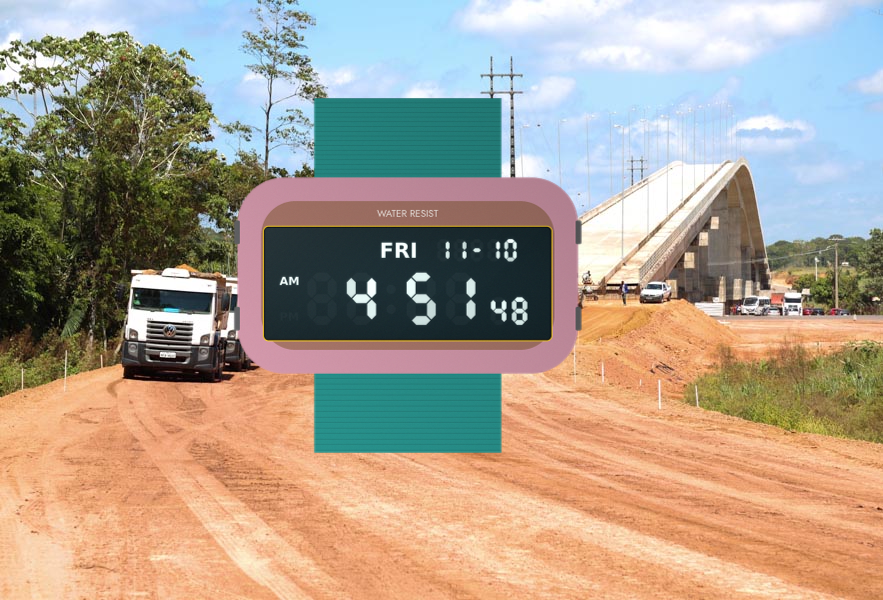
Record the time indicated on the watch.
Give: 4:51:48
